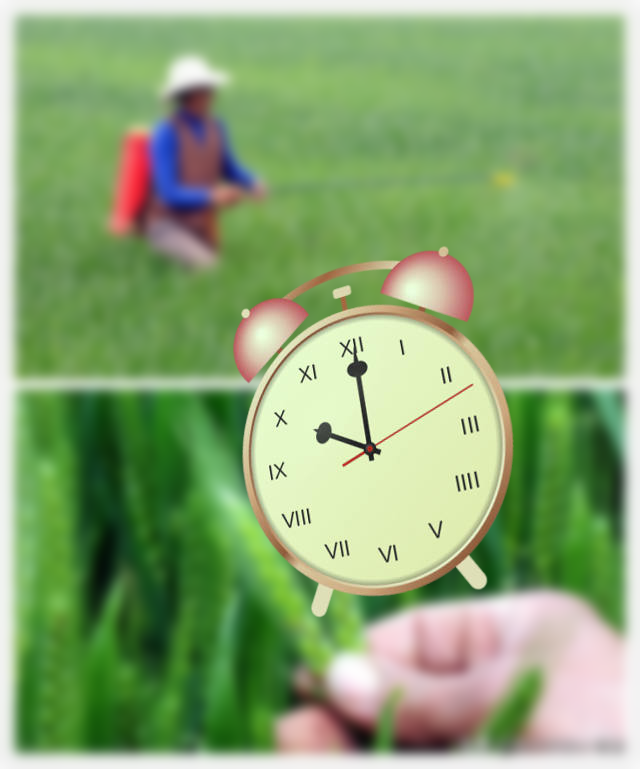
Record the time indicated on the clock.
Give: 10:00:12
